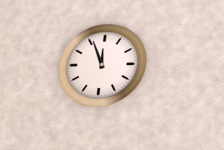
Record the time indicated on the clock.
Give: 11:56
